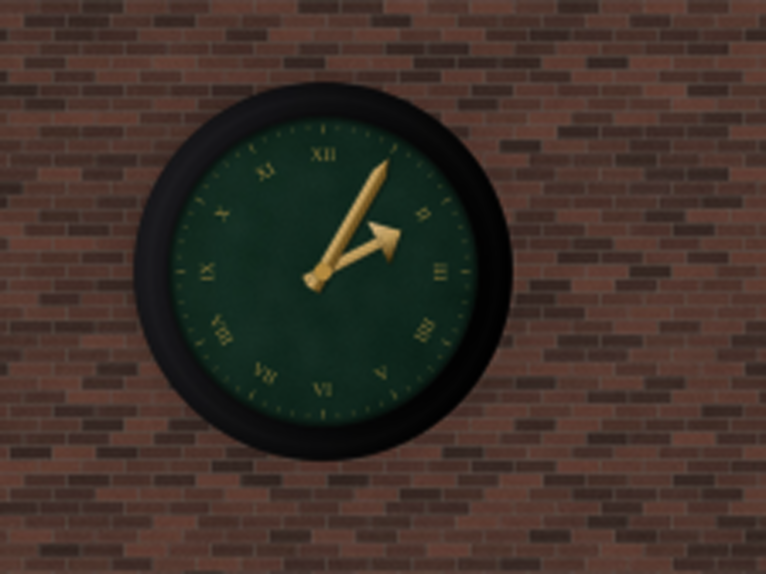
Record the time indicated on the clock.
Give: 2:05
